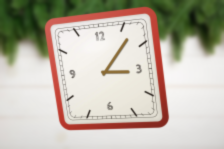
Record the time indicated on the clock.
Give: 3:07
